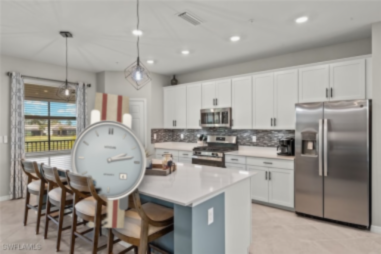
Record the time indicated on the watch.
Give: 2:13
